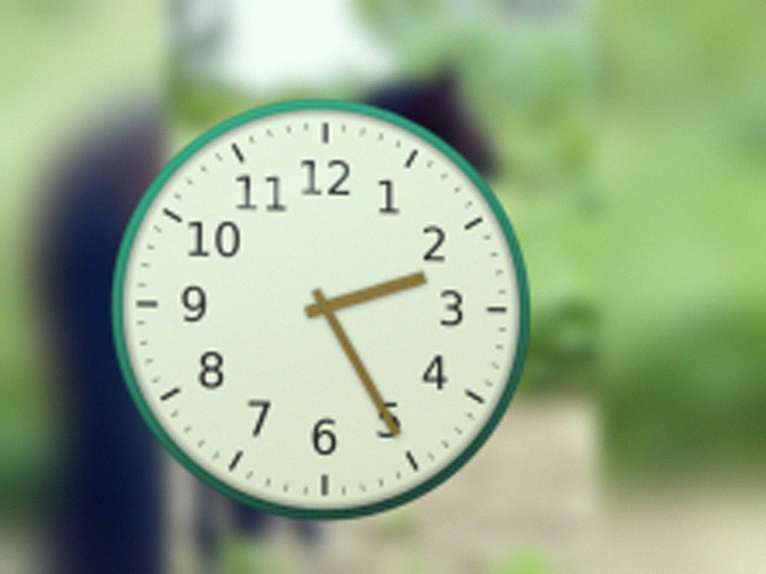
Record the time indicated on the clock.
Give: 2:25
